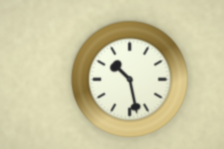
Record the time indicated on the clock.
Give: 10:28
